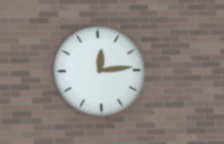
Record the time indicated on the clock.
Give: 12:14
